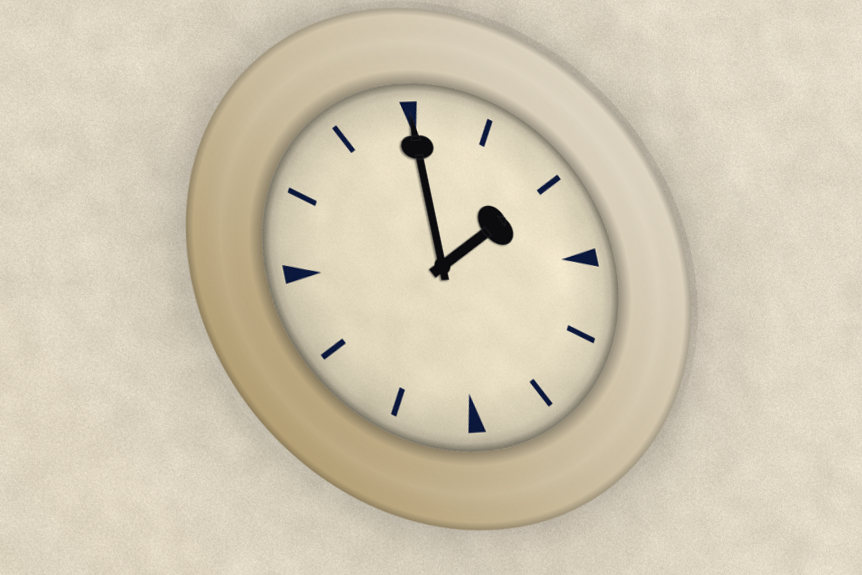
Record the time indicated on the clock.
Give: 2:00
